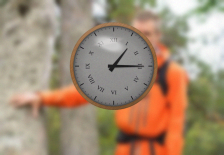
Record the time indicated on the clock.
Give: 1:15
